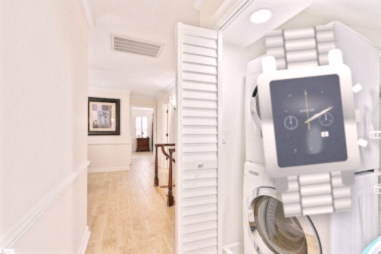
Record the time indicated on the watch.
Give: 2:11
